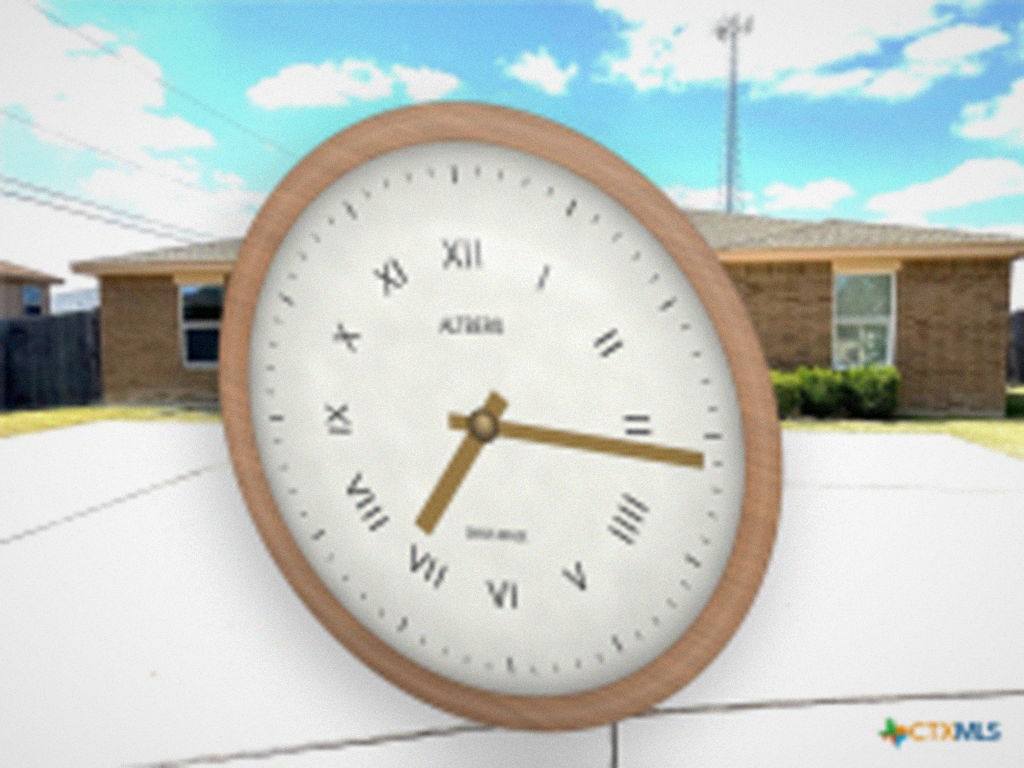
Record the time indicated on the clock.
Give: 7:16
